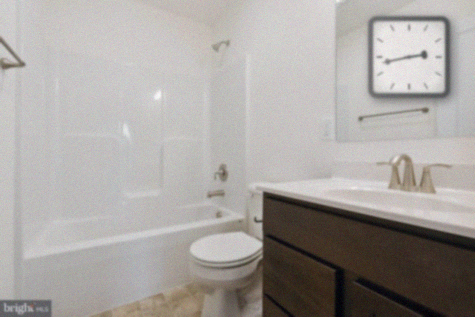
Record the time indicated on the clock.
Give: 2:43
